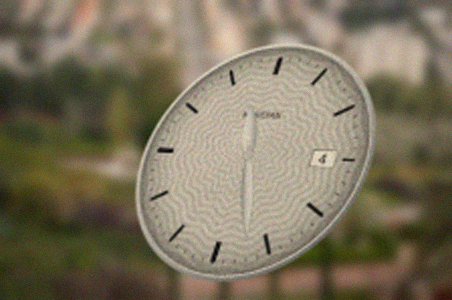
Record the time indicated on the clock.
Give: 11:27
